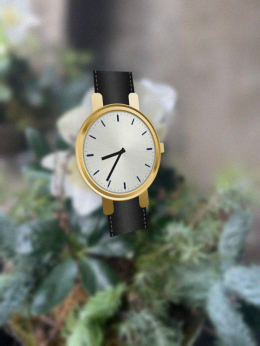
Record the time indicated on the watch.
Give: 8:36
